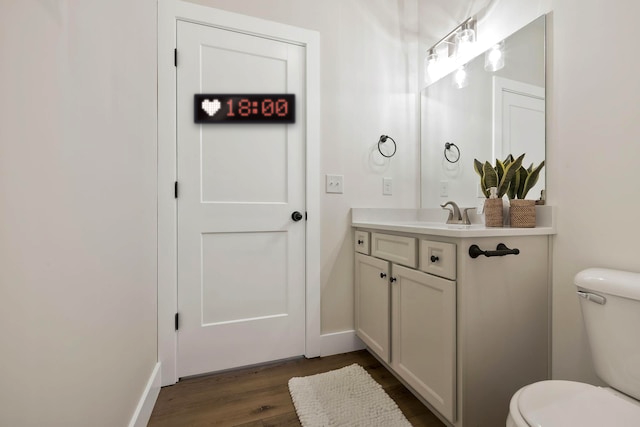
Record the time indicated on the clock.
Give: 18:00
